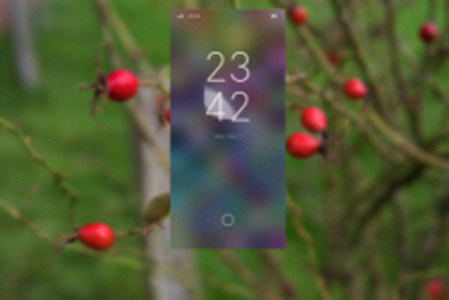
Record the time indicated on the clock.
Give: 23:42
